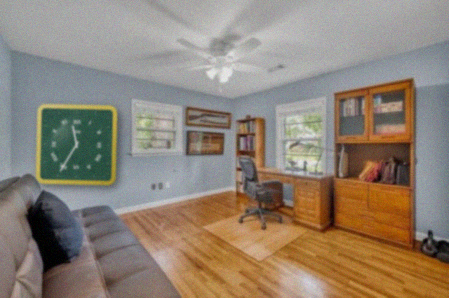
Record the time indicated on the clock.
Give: 11:35
